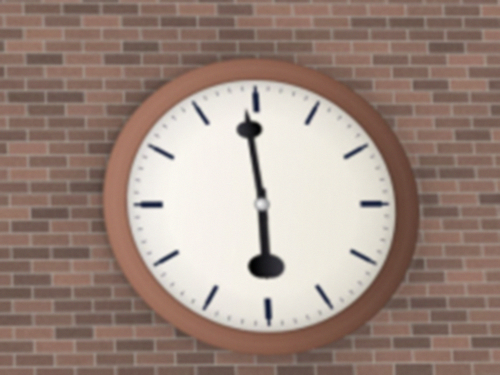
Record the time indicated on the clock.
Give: 5:59
